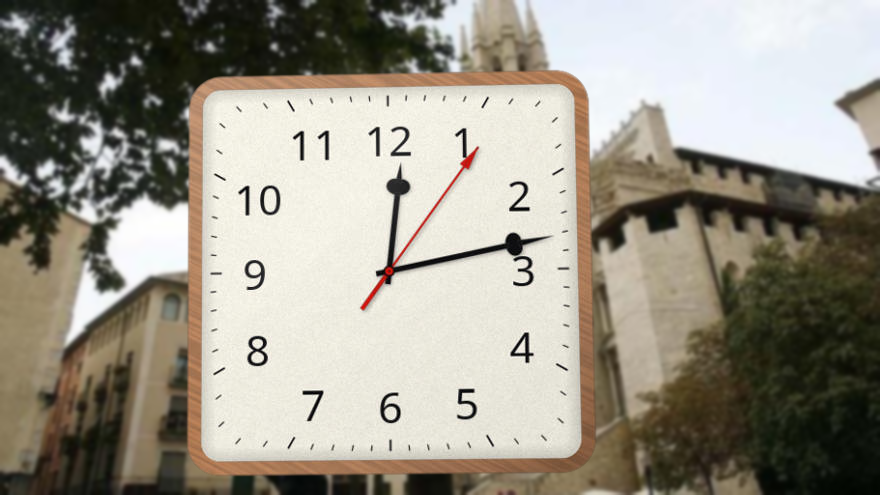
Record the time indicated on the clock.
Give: 12:13:06
